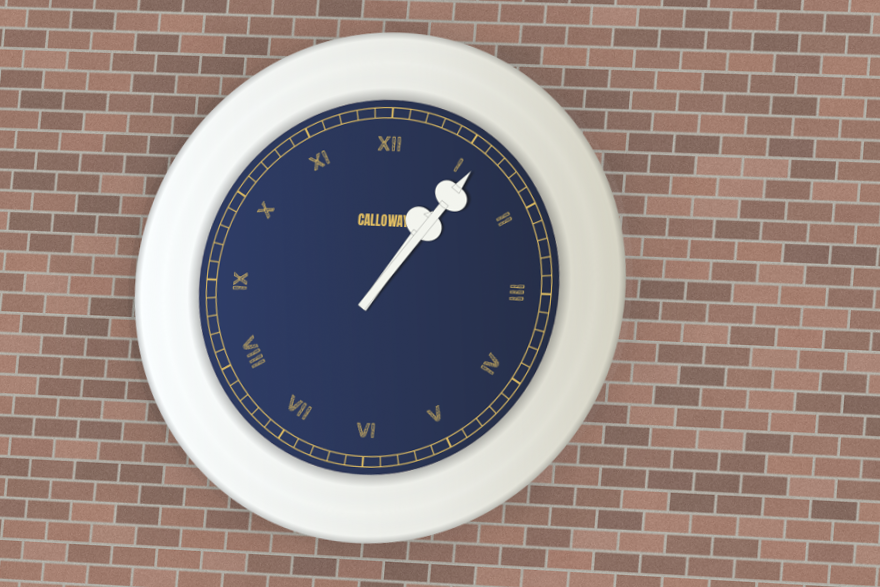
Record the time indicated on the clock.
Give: 1:06
